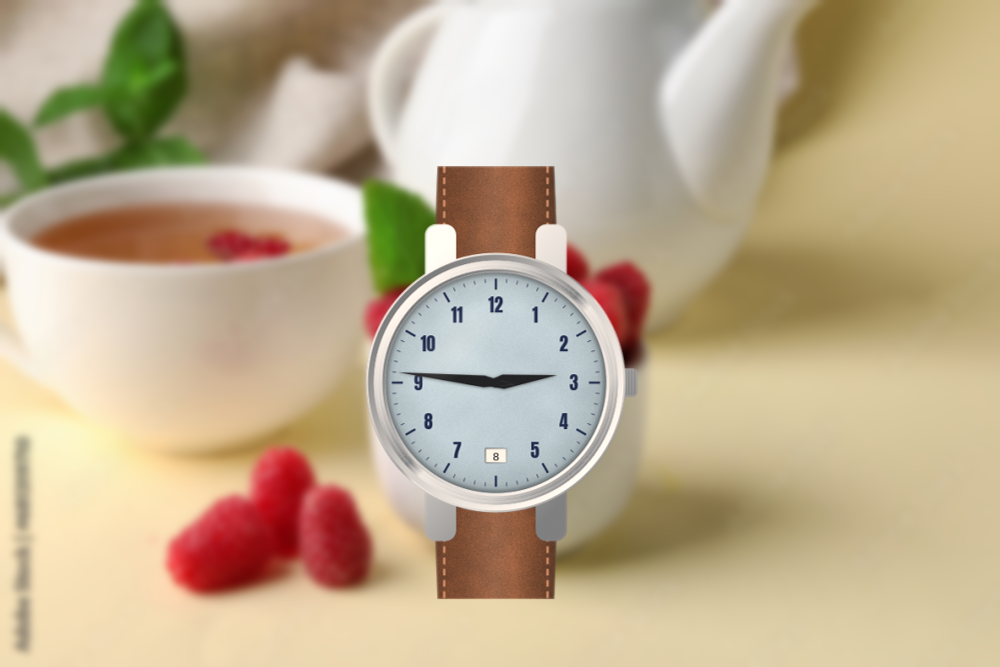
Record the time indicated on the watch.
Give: 2:46
